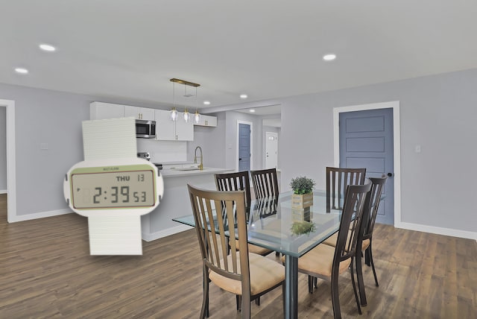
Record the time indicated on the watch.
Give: 2:39:53
